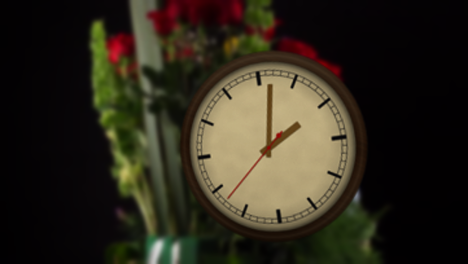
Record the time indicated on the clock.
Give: 2:01:38
